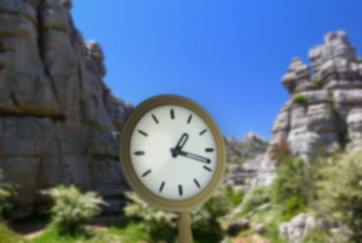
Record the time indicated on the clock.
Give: 1:18
